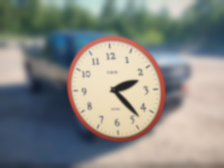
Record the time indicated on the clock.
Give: 2:23
